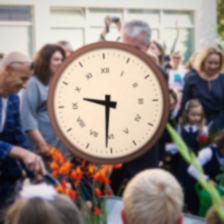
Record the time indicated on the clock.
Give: 9:31
